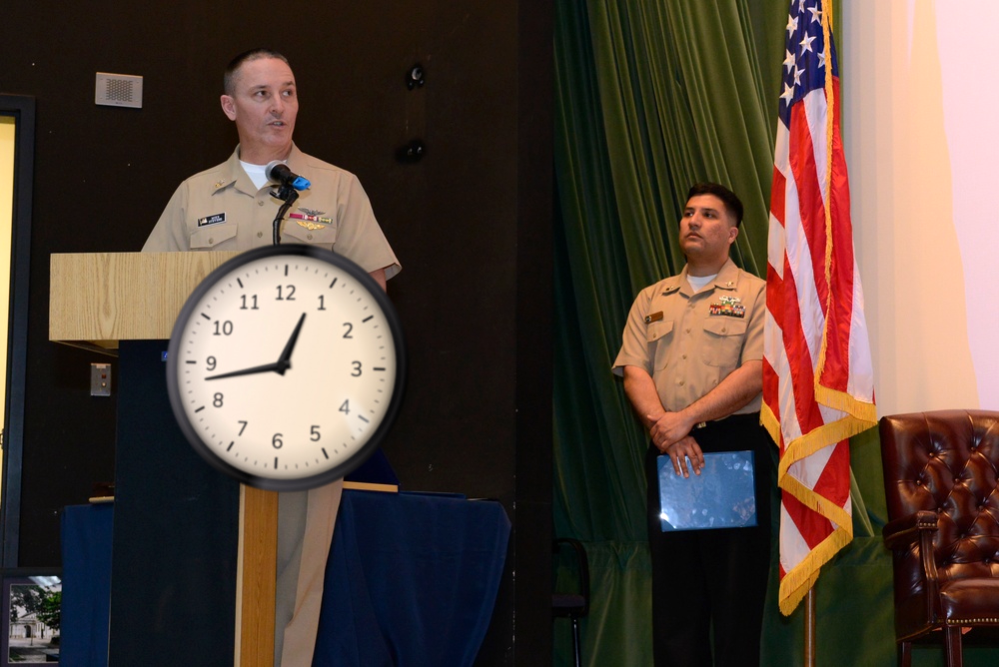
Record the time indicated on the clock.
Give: 12:43
